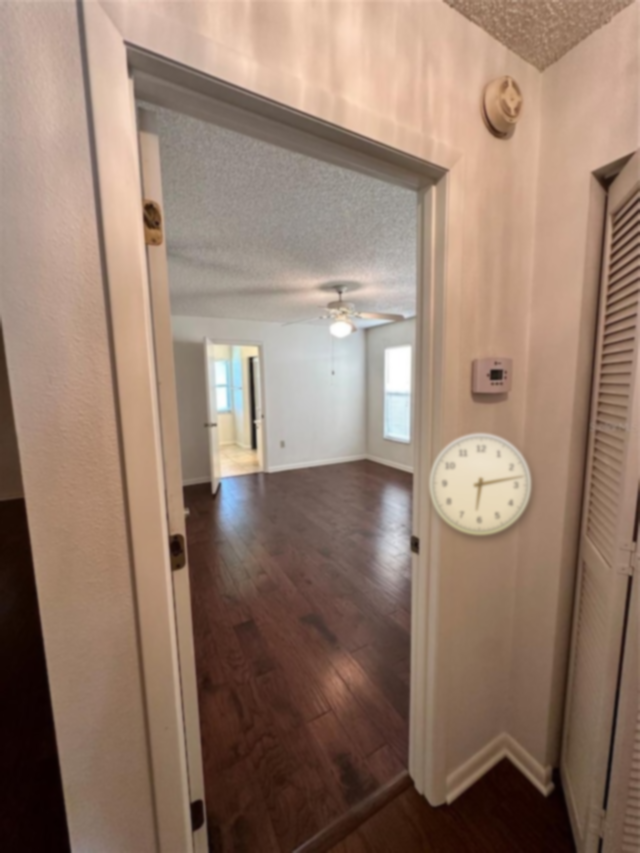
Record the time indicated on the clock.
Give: 6:13
